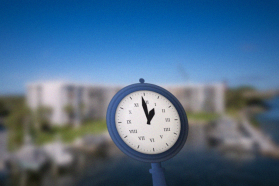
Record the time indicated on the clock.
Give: 12:59
